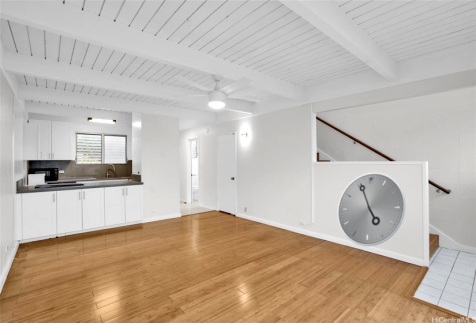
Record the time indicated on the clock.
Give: 4:56
